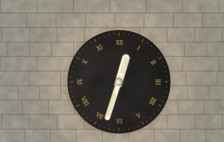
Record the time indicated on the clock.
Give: 12:33
